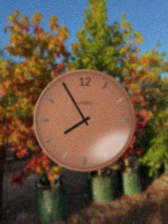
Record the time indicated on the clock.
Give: 7:55
